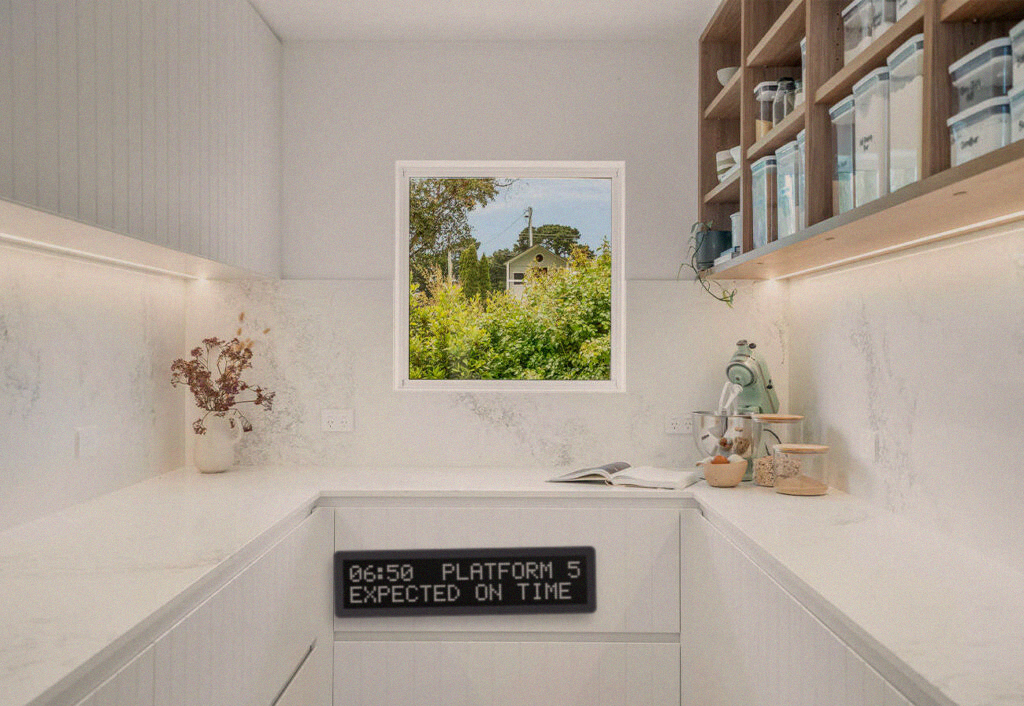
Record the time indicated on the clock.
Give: 6:50
